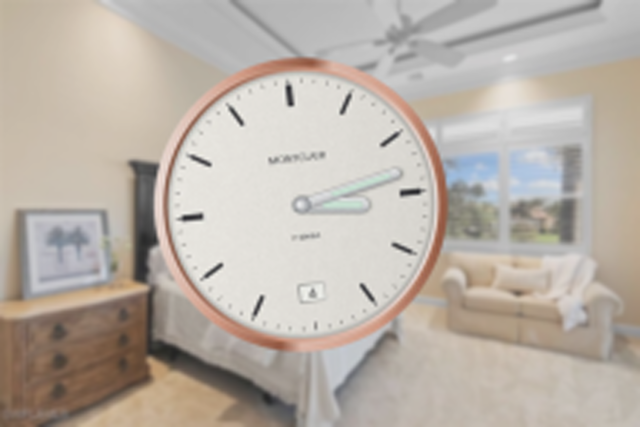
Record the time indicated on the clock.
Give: 3:13
